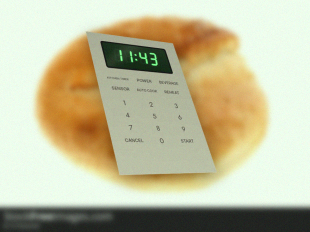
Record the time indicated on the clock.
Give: 11:43
